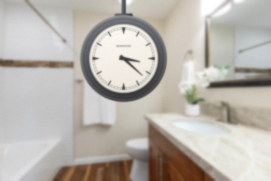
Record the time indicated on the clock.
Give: 3:22
